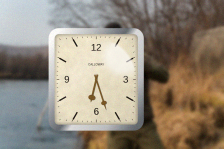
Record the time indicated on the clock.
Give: 6:27
